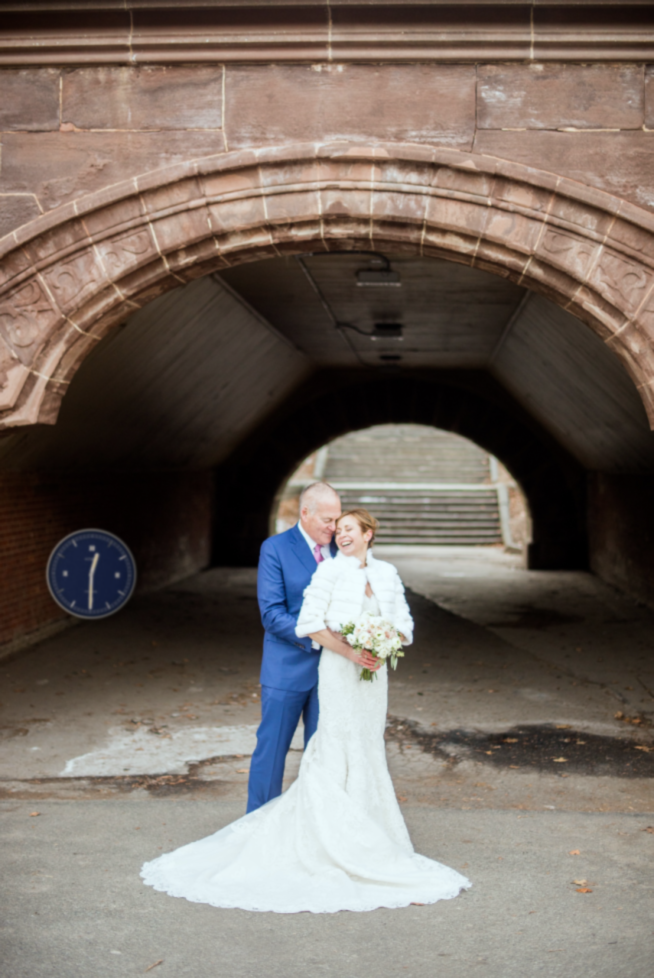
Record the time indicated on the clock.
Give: 12:30
